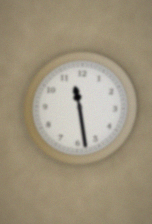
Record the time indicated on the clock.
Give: 11:28
